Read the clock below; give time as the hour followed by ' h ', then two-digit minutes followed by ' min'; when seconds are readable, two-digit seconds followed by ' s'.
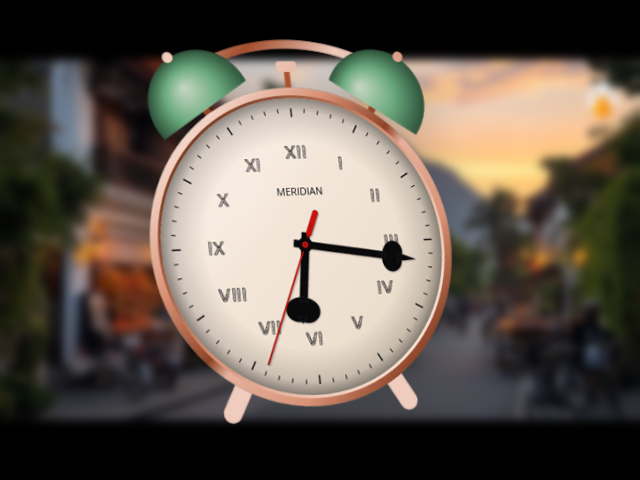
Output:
6 h 16 min 34 s
